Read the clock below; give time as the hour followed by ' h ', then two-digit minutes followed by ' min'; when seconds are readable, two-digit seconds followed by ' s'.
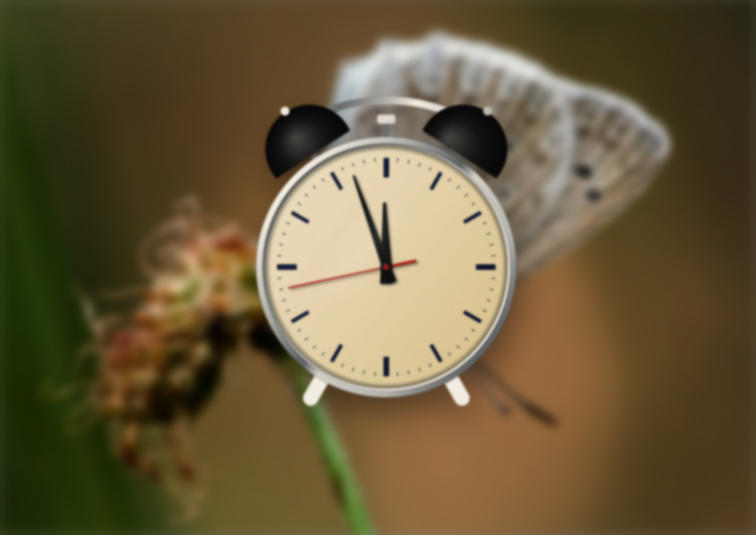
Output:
11 h 56 min 43 s
